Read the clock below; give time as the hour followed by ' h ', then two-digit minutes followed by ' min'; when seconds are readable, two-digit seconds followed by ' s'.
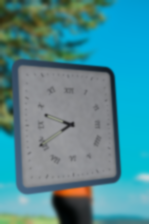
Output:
9 h 40 min
